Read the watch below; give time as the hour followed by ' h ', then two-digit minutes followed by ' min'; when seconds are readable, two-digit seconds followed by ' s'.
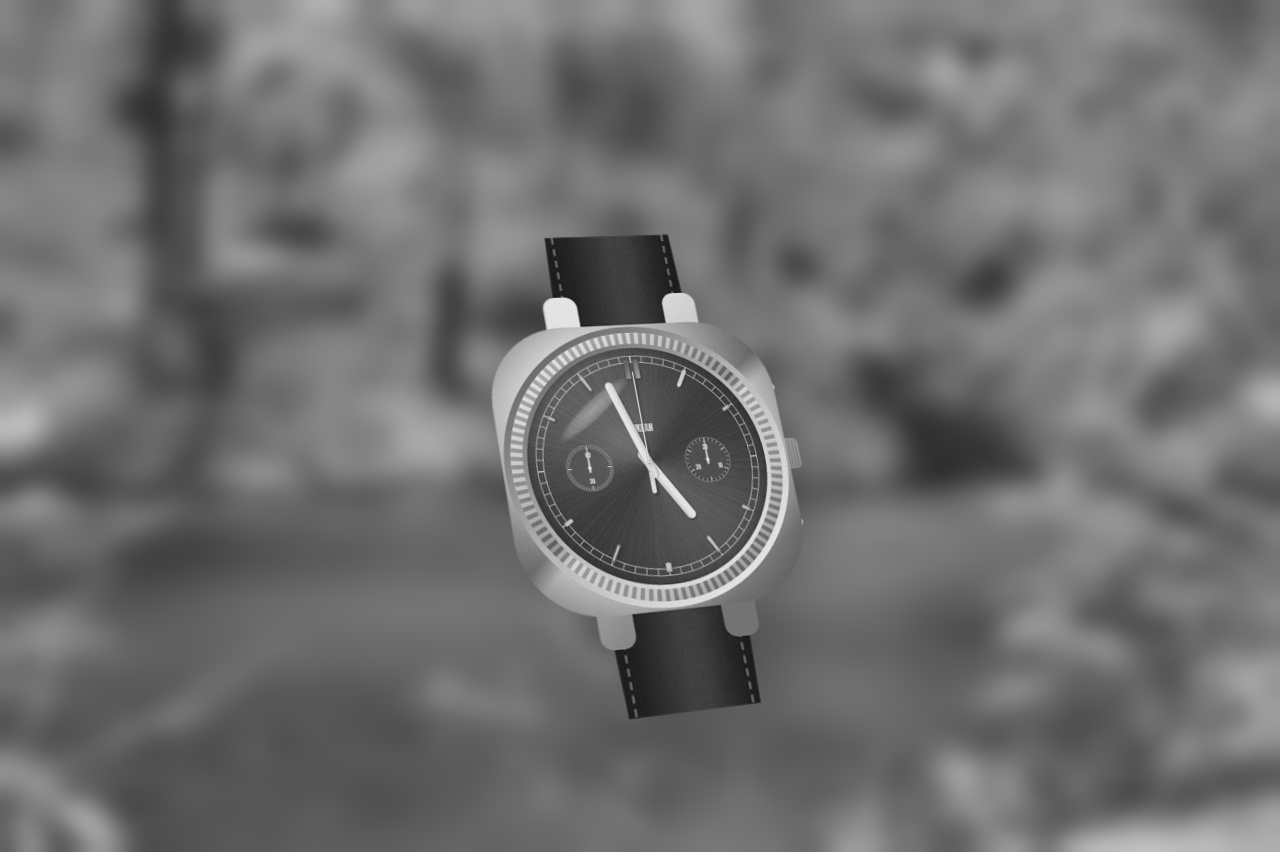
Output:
4 h 57 min
